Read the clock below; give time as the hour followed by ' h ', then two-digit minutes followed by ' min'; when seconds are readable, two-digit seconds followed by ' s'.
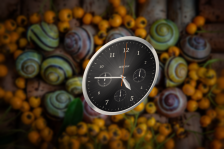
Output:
4 h 46 min
